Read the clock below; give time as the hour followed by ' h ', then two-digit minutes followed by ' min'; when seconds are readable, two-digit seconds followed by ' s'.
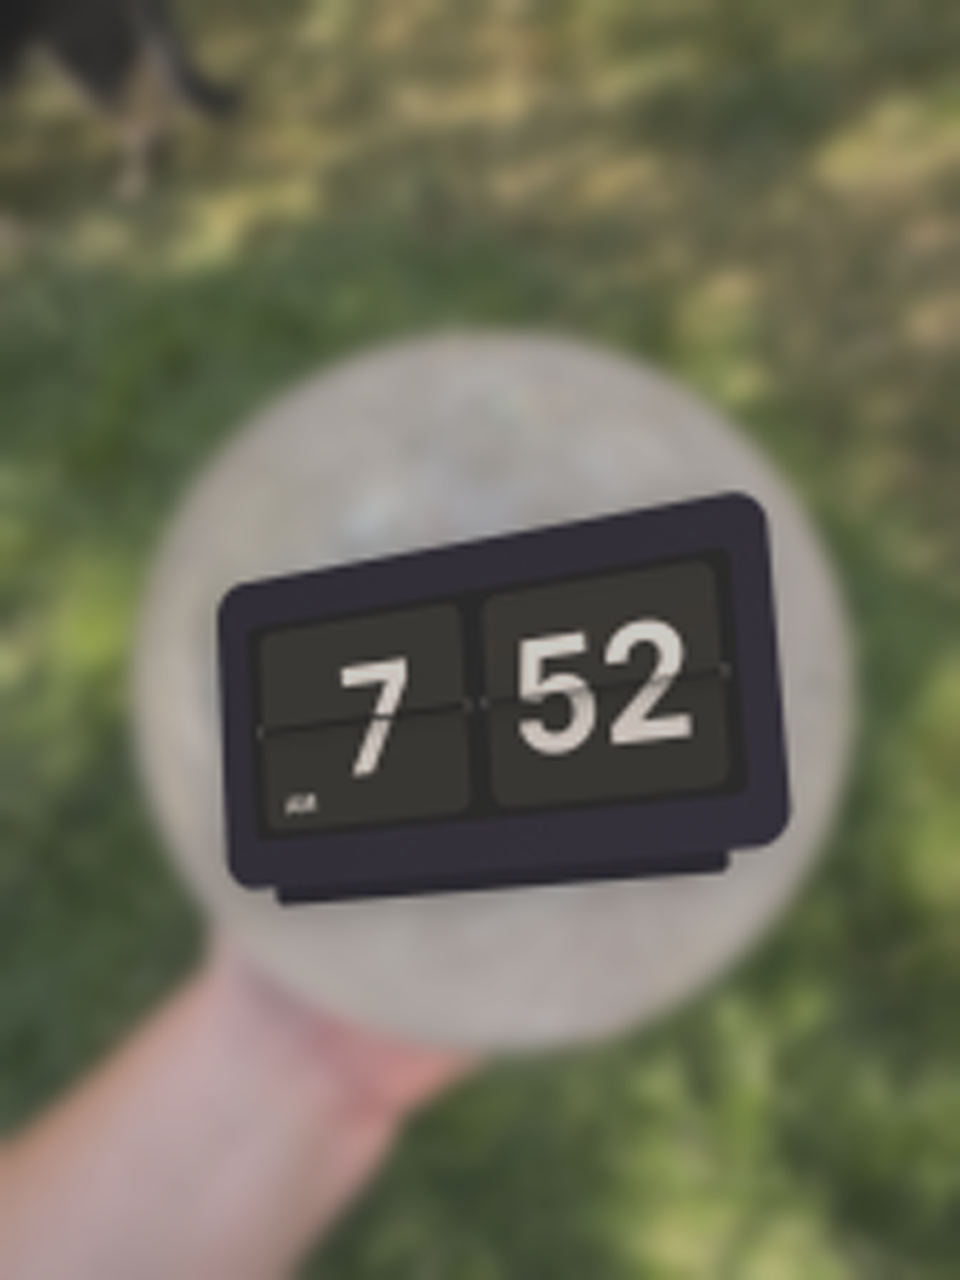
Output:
7 h 52 min
